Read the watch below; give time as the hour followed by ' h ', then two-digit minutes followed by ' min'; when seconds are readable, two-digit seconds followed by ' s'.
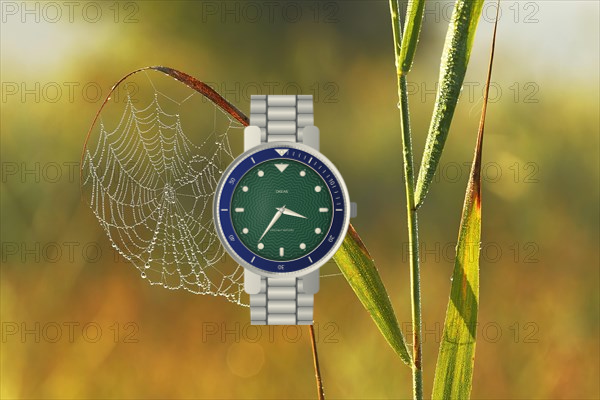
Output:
3 h 36 min
